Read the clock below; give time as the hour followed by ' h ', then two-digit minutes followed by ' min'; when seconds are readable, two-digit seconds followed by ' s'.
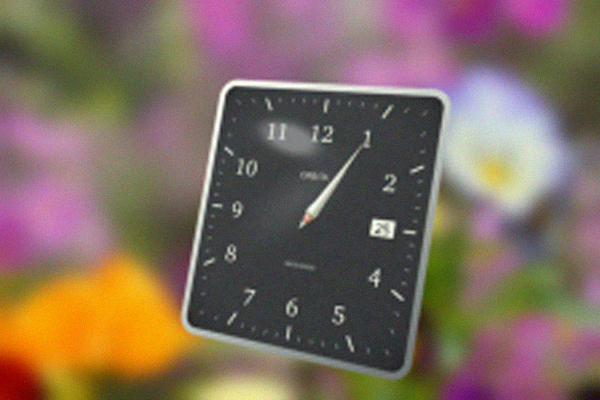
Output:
1 h 05 min
